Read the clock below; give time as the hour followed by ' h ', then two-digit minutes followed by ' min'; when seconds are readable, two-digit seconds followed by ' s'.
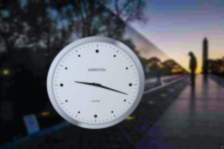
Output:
9 h 18 min
